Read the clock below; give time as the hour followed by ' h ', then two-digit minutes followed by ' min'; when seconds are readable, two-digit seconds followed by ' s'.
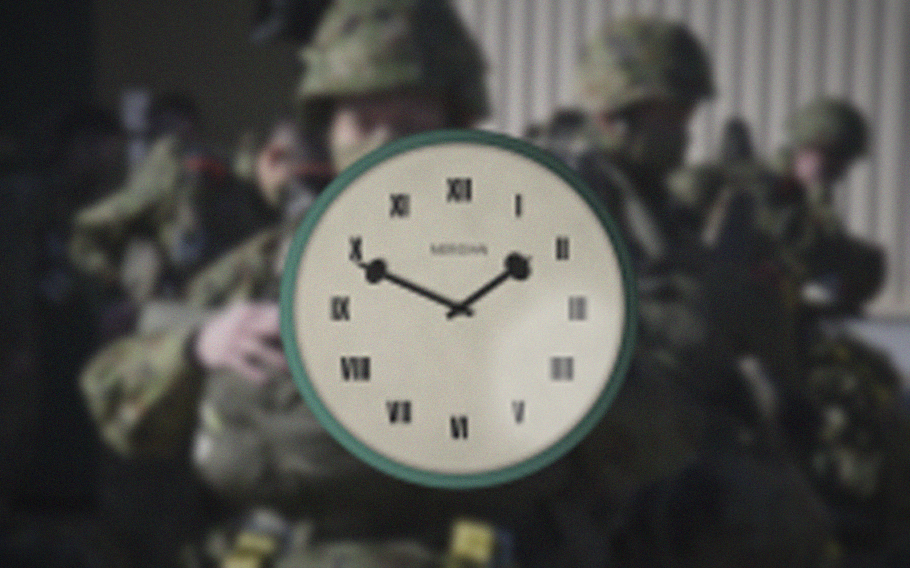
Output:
1 h 49 min
